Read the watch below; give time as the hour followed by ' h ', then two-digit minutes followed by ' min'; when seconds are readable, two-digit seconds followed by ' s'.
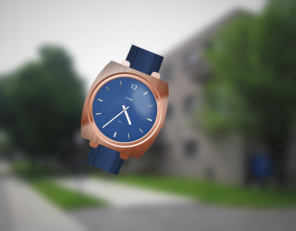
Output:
4 h 35 min
